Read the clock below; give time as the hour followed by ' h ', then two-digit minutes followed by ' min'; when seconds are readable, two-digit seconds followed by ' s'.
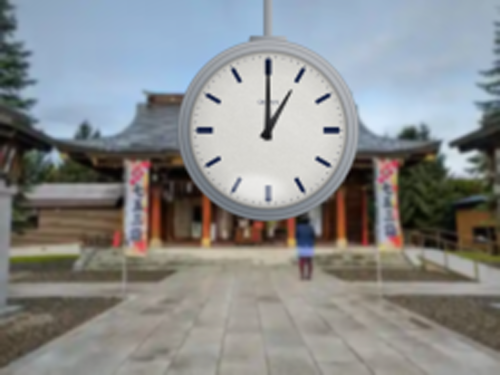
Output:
1 h 00 min
